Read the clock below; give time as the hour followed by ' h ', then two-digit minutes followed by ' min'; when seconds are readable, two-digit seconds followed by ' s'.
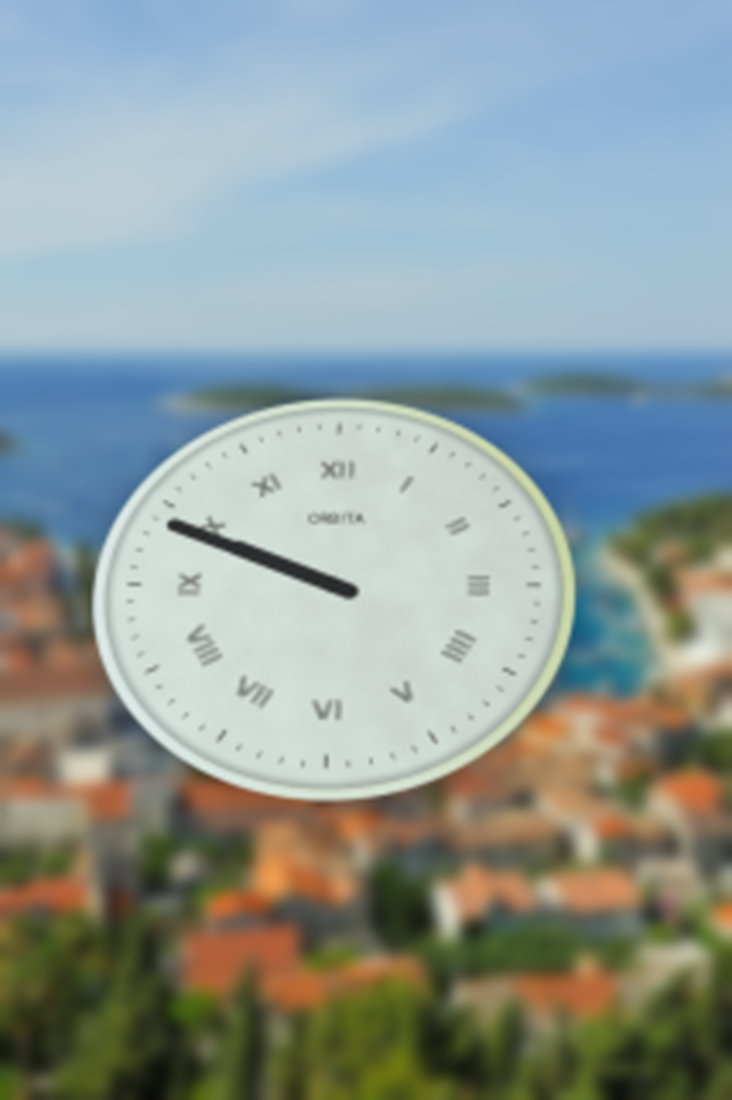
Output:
9 h 49 min
